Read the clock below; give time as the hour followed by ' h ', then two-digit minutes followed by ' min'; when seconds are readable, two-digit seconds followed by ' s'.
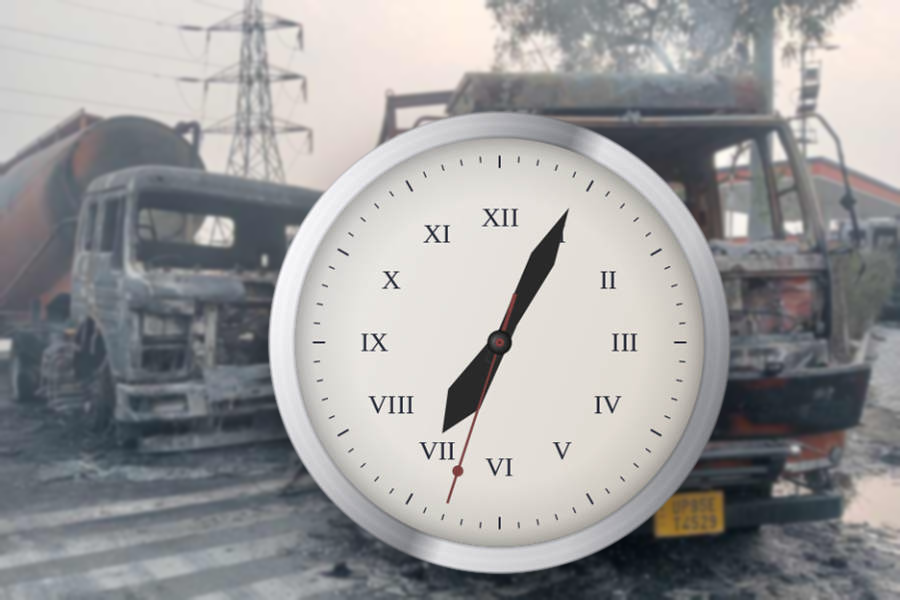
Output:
7 h 04 min 33 s
